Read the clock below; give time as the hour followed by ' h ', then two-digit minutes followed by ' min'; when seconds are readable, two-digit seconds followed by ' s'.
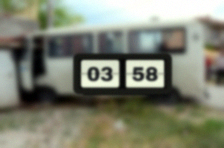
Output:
3 h 58 min
